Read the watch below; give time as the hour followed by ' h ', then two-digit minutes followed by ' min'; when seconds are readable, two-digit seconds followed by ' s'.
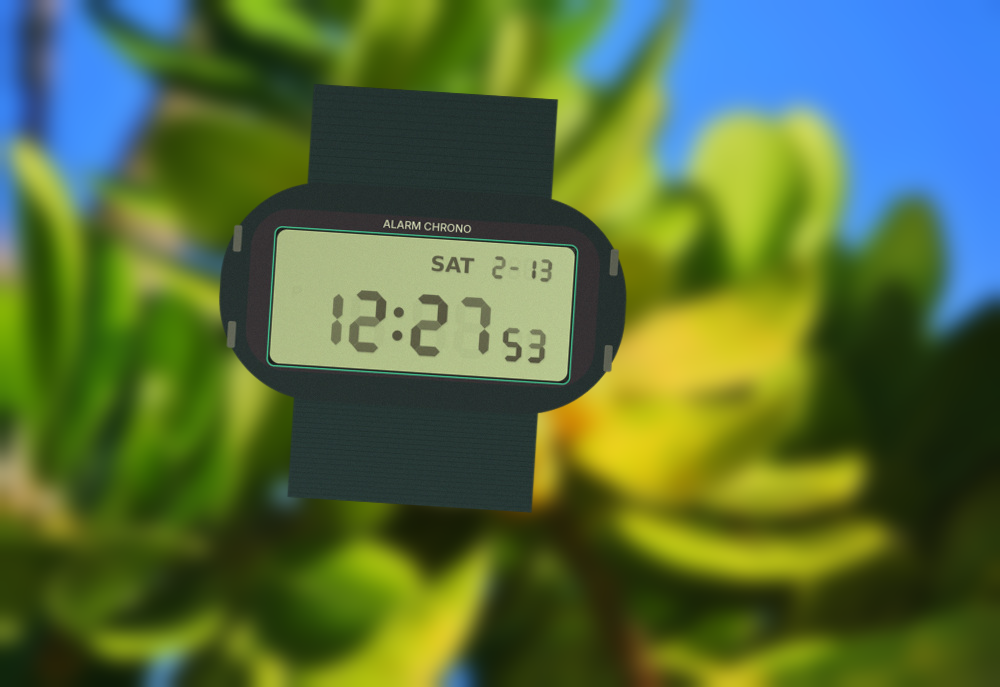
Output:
12 h 27 min 53 s
